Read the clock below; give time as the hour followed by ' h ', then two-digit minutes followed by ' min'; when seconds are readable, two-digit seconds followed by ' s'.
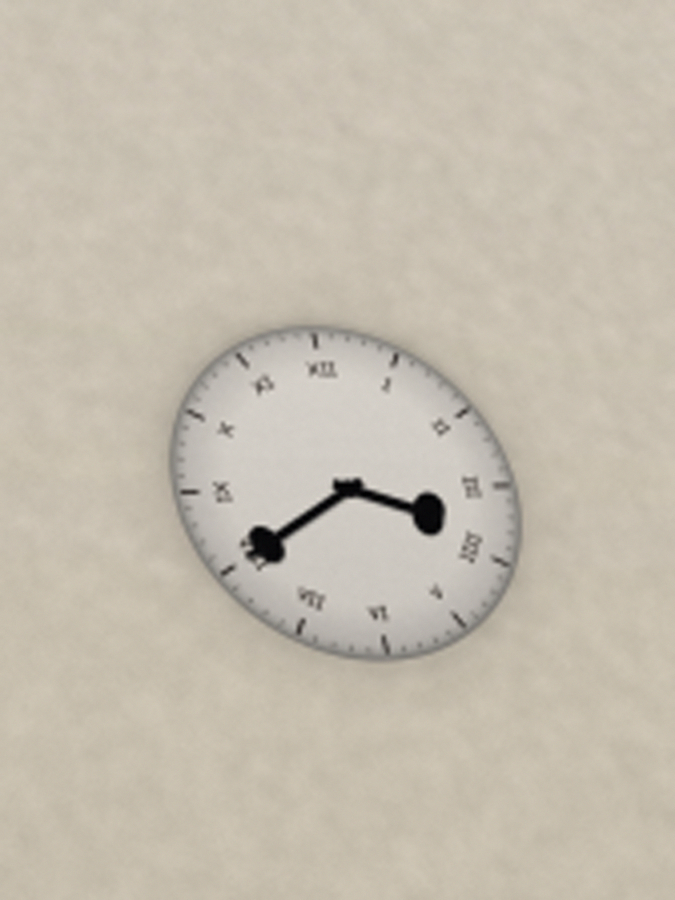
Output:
3 h 40 min
